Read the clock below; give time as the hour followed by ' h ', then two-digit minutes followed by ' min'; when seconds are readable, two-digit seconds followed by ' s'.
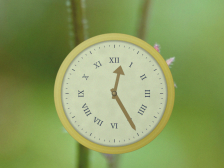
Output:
12 h 25 min
